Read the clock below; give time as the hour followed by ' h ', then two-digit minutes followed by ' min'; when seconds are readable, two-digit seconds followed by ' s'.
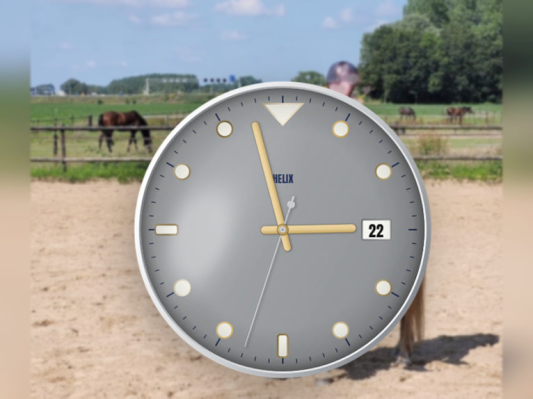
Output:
2 h 57 min 33 s
